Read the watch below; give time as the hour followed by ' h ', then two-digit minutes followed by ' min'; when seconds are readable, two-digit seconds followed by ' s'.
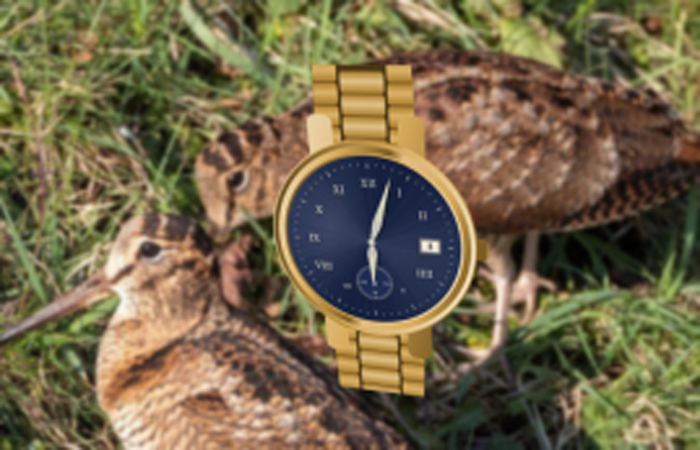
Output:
6 h 03 min
